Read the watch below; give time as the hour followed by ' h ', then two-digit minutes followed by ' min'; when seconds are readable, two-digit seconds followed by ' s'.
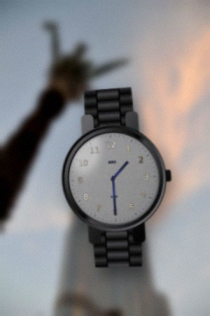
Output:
1 h 30 min
